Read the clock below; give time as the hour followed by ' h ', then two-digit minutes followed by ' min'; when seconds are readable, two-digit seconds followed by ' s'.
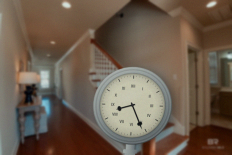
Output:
8 h 26 min
